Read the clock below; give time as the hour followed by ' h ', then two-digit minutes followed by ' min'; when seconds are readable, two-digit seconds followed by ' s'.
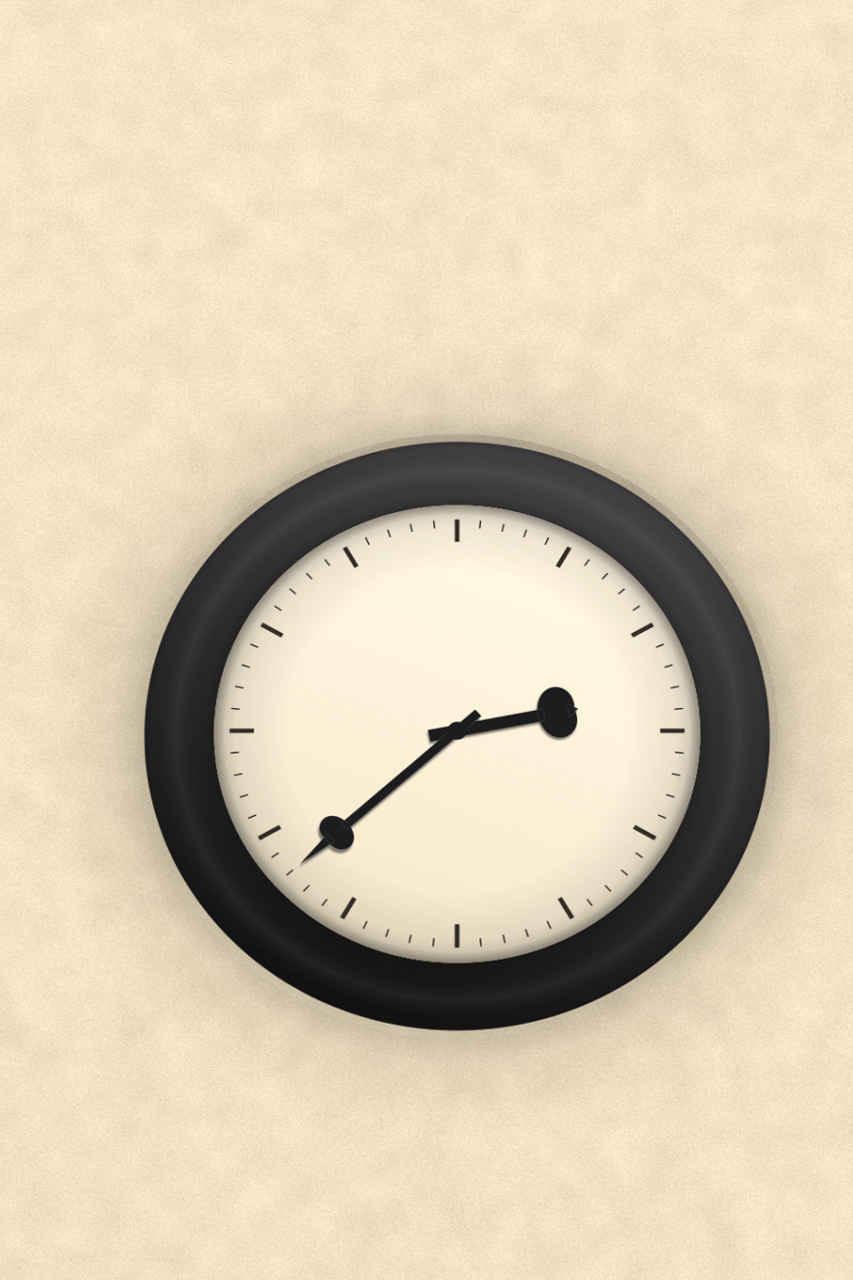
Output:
2 h 38 min
